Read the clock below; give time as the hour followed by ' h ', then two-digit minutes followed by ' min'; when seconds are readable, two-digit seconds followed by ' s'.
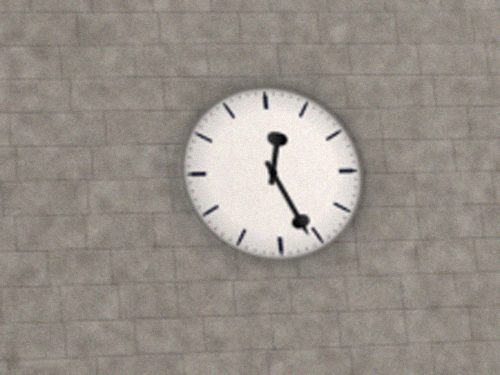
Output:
12 h 26 min
